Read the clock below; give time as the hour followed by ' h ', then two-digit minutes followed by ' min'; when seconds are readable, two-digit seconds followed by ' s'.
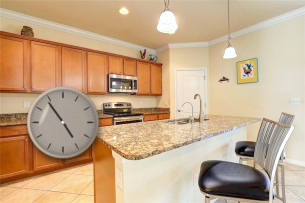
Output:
4 h 54 min
